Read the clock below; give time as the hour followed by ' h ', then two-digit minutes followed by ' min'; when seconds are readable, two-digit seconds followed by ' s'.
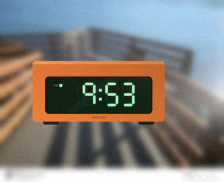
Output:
9 h 53 min
